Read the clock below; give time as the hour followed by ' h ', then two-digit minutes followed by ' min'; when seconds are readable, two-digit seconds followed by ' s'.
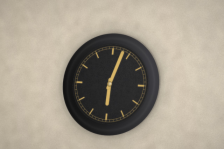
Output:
6 h 03 min
